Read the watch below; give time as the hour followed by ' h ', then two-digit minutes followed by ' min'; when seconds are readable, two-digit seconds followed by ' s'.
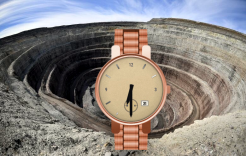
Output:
6 h 30 min
